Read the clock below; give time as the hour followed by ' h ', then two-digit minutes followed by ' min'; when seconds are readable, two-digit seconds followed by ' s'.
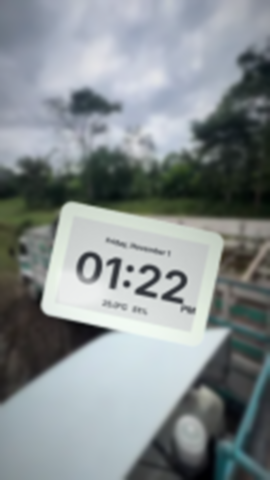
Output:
1 h 22 min
